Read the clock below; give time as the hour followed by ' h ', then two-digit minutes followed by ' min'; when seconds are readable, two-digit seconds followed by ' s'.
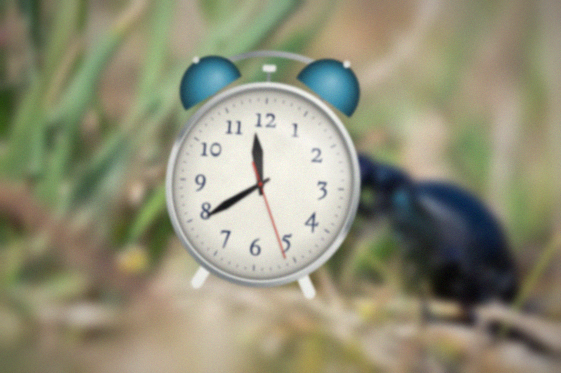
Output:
11 h 39 min 26 s
